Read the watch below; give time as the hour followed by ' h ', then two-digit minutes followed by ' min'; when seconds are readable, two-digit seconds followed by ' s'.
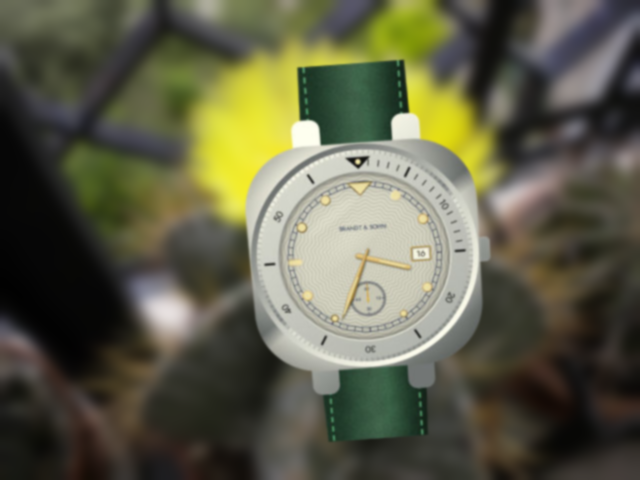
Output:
3 h 34 min
